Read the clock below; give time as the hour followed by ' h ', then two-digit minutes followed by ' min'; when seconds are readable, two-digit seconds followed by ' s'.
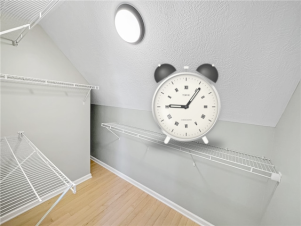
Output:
9 h 06 min
